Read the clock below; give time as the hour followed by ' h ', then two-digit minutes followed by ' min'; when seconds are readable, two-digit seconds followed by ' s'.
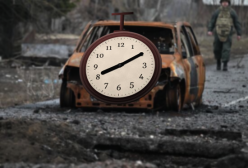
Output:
8 h 10 min
